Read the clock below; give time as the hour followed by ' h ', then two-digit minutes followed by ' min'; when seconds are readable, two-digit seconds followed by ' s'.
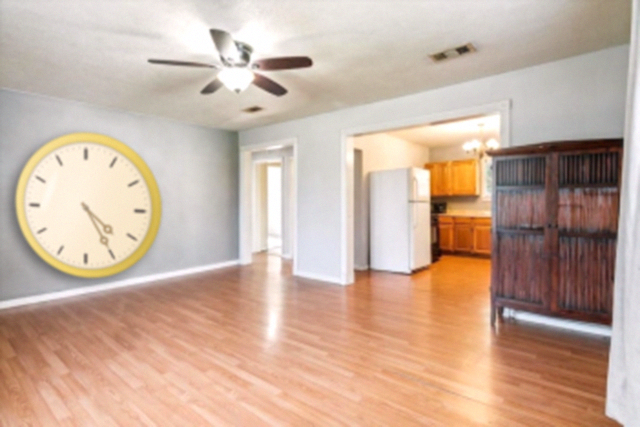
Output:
4 h 25 min
